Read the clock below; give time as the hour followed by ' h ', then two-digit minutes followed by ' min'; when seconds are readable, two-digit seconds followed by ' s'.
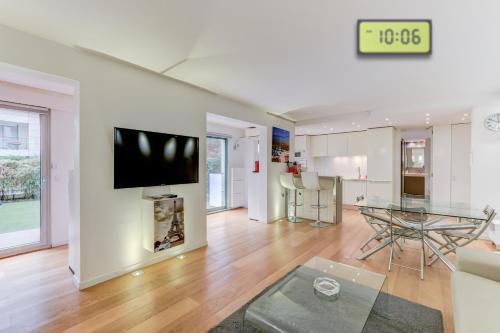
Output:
10 h 06 min
